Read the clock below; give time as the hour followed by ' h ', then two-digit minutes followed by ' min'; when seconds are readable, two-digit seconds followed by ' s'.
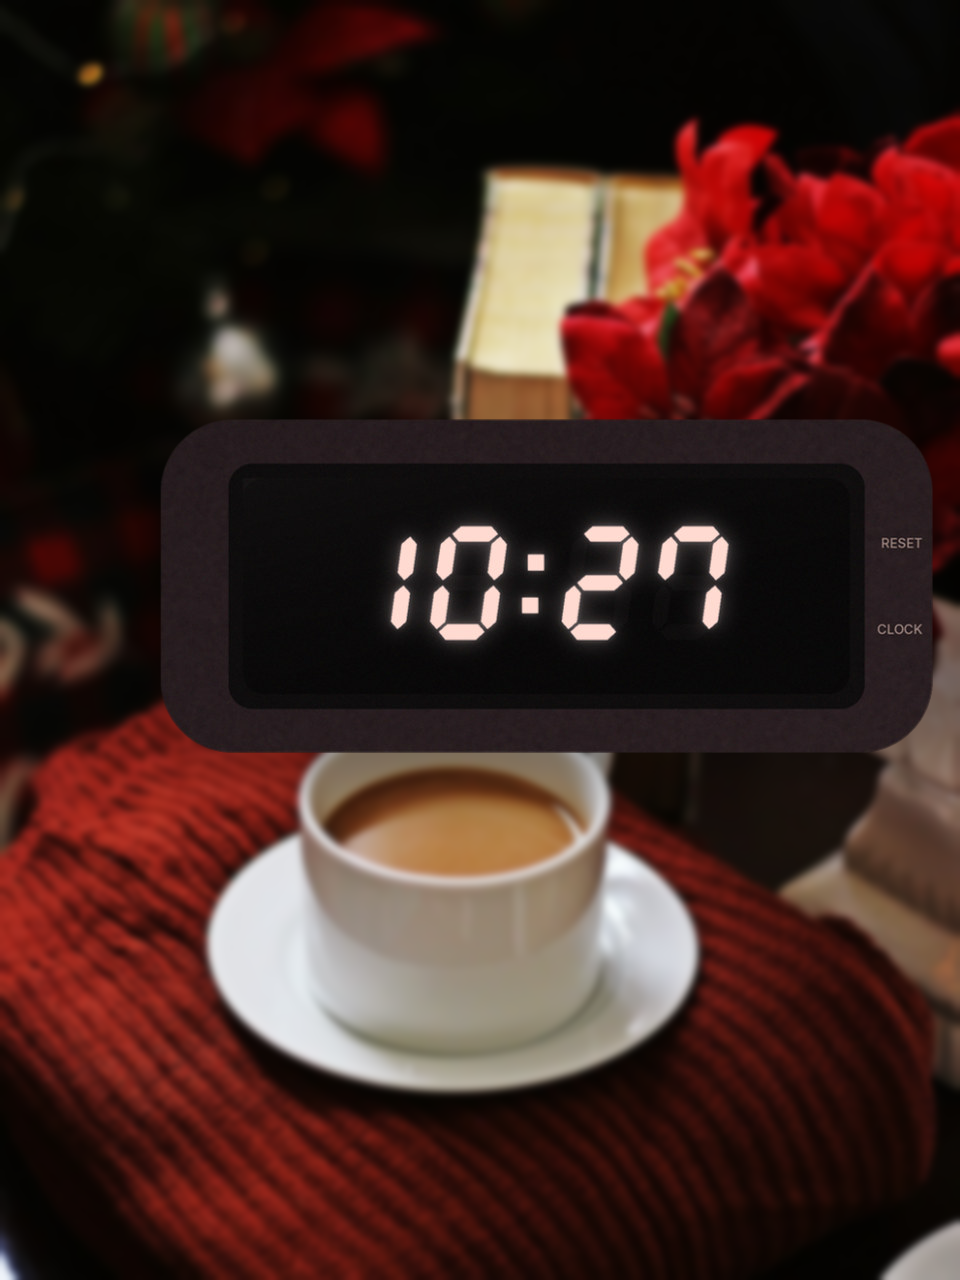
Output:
10 h 27 min
